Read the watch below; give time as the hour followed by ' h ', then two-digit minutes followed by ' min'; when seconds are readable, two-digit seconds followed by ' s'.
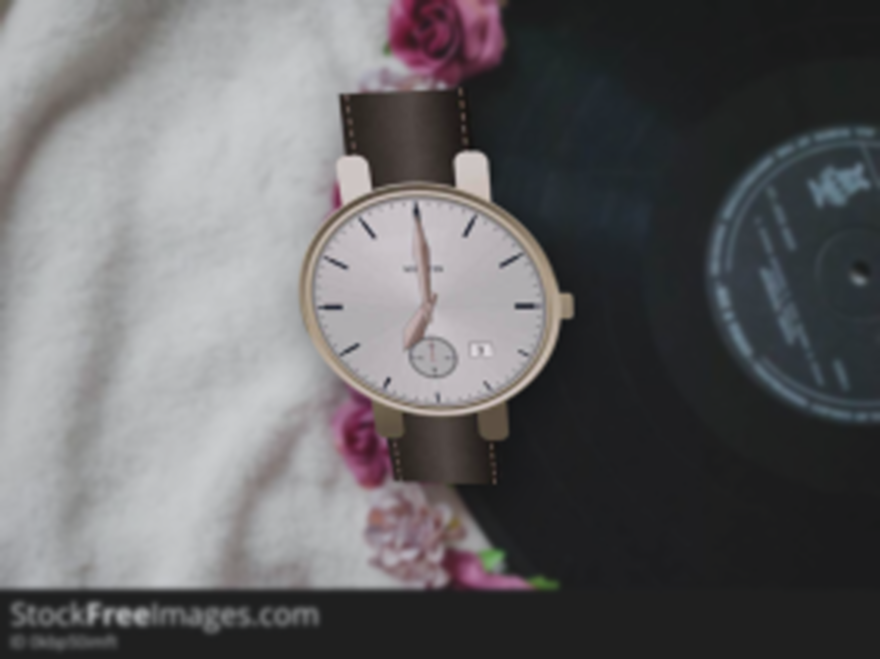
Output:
7 h 00 min
